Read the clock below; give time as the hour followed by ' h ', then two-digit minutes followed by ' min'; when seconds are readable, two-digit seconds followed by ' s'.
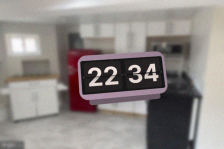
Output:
22 h 34 min
